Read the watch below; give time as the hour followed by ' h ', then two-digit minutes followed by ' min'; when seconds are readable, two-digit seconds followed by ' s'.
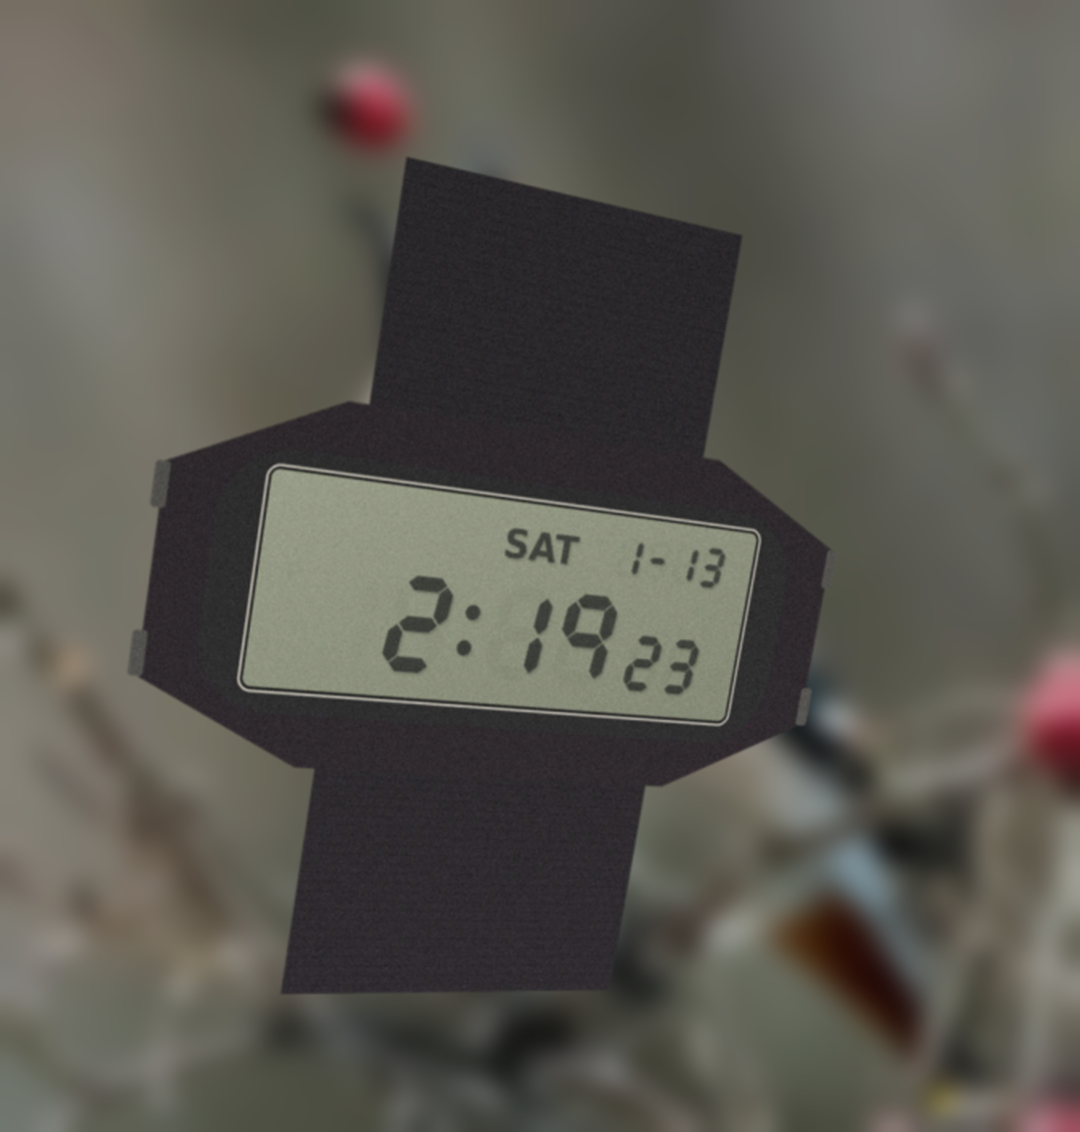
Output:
2 h 19 min 23 s
